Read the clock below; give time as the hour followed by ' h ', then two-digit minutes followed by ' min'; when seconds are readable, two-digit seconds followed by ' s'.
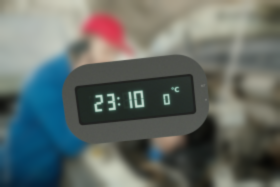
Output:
23 h 10 min
